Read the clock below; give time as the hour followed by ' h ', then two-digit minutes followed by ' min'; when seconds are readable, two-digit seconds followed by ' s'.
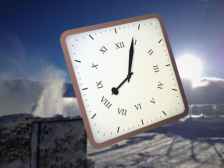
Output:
8 h 04 min
